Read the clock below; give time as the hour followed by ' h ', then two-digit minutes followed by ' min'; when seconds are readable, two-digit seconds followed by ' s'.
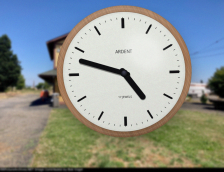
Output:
4 h 48 min
